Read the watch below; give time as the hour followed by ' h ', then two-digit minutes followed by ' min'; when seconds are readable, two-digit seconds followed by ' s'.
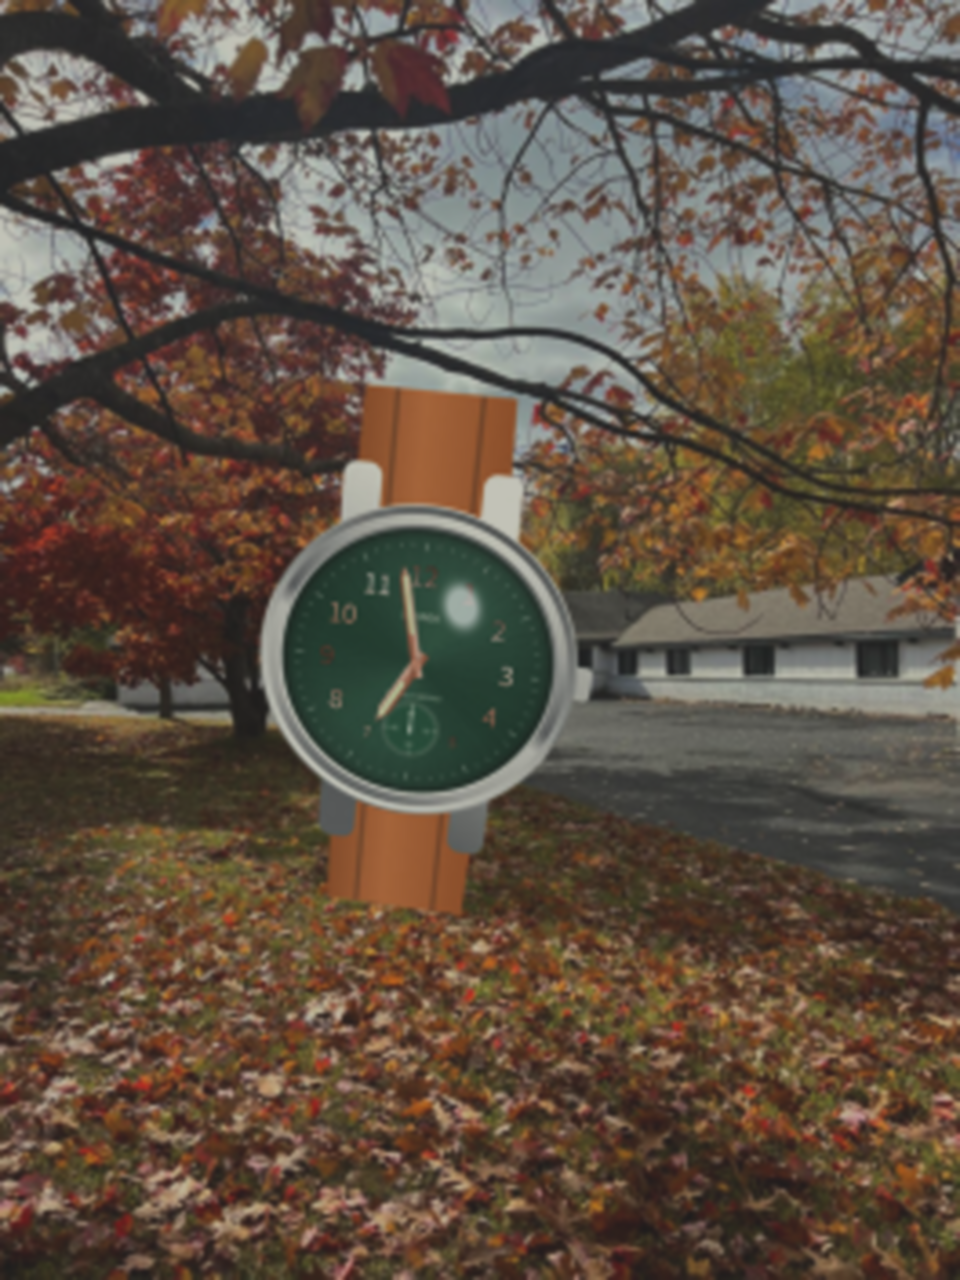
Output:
6 h 58 min
